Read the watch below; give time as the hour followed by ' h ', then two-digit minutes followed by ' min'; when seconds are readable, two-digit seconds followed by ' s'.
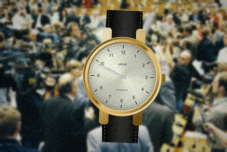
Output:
9 h 49 min
